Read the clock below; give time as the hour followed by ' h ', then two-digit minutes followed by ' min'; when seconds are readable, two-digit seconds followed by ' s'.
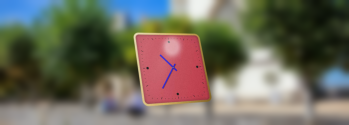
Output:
10 h 36 min
